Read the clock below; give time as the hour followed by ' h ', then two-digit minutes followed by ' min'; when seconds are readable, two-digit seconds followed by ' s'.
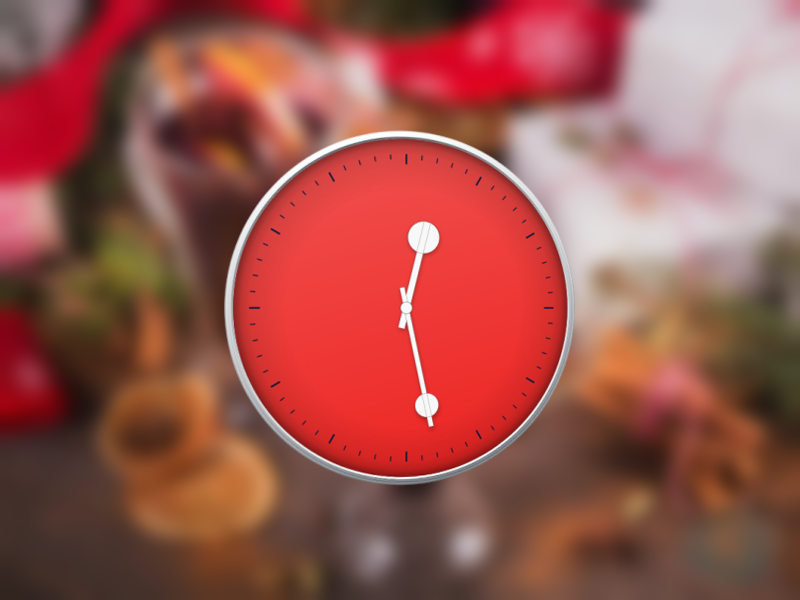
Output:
12 h 28 min
